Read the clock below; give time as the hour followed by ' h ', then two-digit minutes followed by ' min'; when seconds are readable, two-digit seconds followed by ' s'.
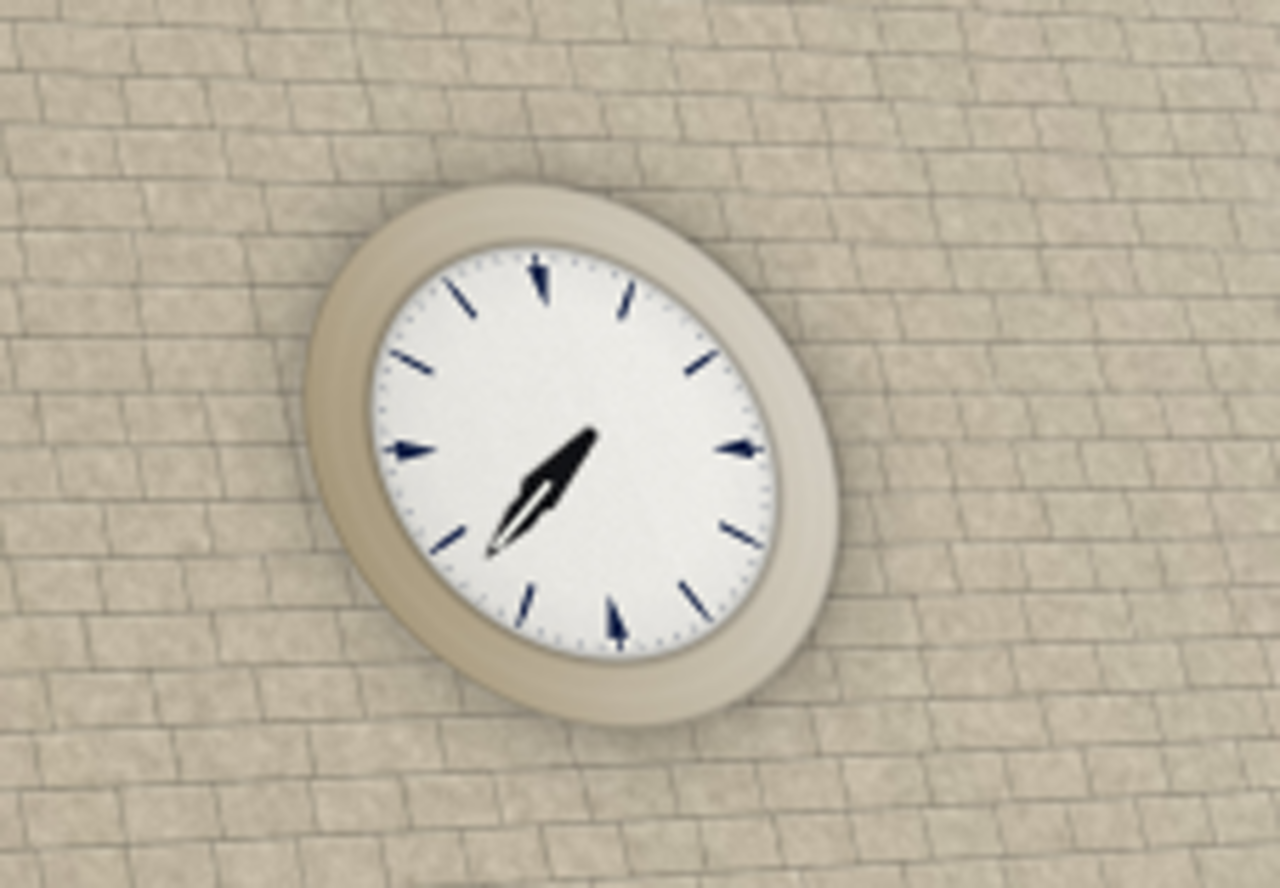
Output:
7 h 38 min
